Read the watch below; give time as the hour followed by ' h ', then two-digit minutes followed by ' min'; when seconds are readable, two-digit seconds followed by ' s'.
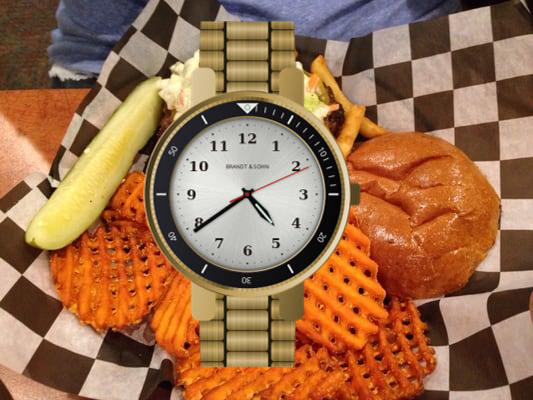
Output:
4 h 39 min 11 s
